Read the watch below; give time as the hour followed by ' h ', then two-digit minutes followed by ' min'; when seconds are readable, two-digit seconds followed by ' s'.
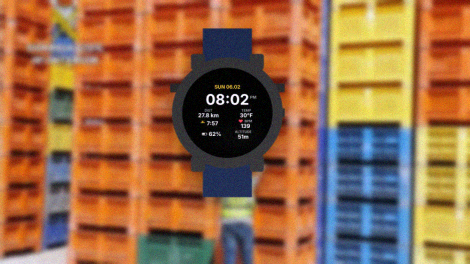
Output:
8 h 02 min
